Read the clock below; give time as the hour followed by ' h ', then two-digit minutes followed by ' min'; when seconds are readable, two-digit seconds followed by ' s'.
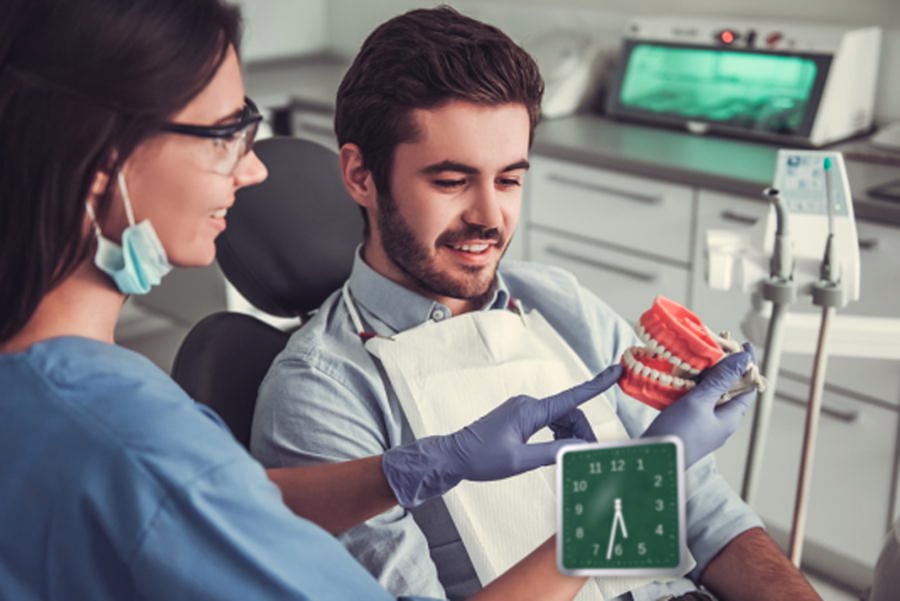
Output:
5 h 32 min
